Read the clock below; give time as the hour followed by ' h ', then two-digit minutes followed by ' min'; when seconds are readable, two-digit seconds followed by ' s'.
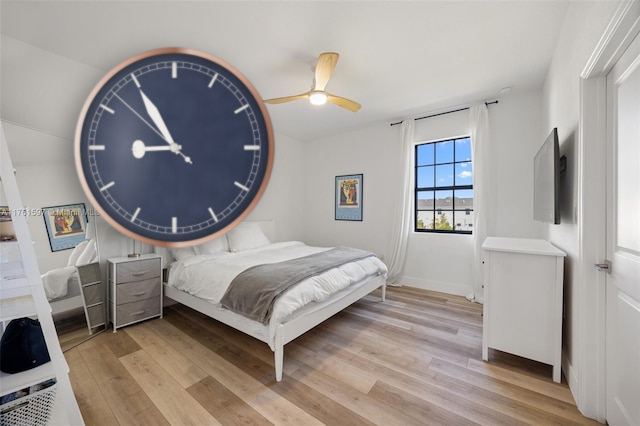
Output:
8 h 54 min 52 s
